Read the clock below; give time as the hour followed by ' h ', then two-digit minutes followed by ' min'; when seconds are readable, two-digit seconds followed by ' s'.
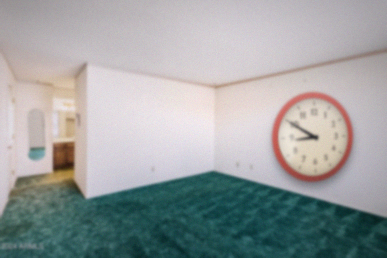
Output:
8 h 50 min
